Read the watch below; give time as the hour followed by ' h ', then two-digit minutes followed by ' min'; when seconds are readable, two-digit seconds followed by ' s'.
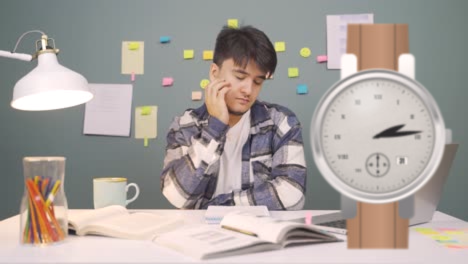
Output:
2 h 14 min
